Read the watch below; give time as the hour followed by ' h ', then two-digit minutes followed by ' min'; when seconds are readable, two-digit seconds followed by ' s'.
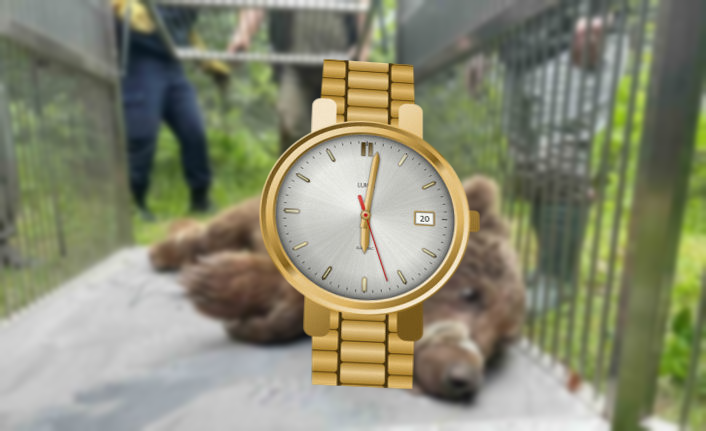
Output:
6 h 01 min 27 s
